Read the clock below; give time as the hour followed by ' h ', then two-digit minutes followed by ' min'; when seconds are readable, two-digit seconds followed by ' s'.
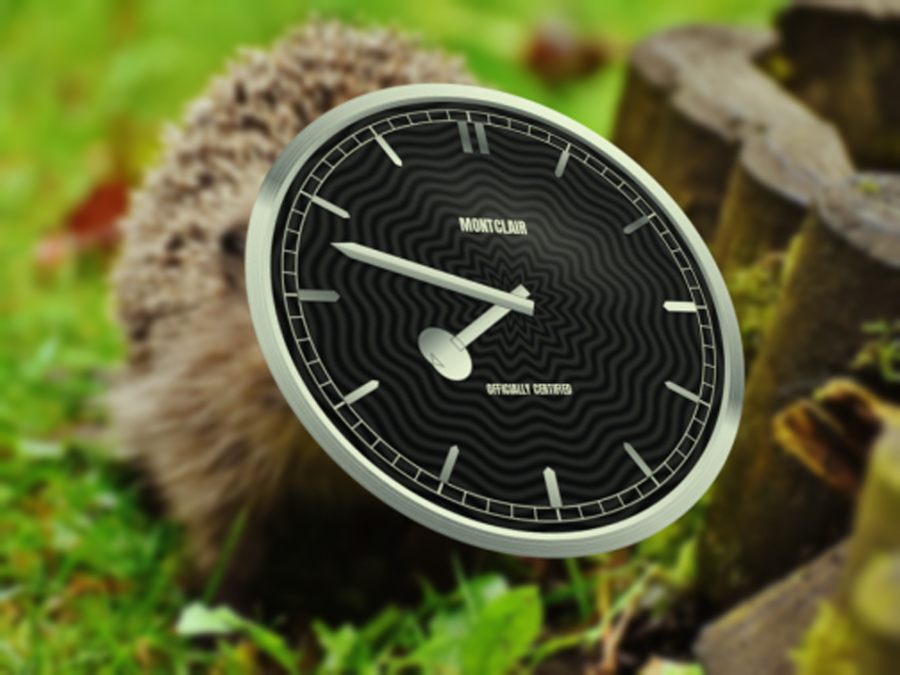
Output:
7 h 48 min
